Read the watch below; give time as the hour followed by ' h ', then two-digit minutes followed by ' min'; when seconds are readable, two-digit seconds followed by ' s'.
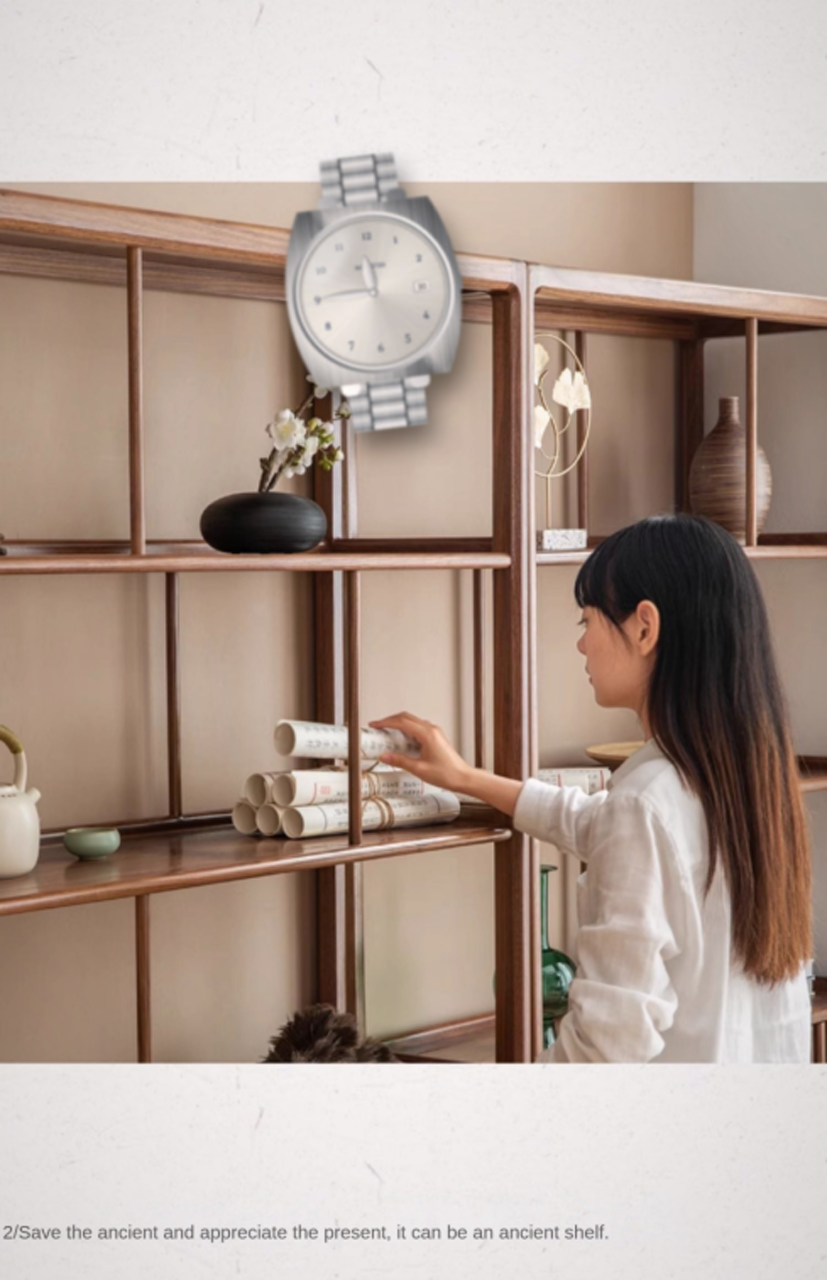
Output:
11 h 45 min
